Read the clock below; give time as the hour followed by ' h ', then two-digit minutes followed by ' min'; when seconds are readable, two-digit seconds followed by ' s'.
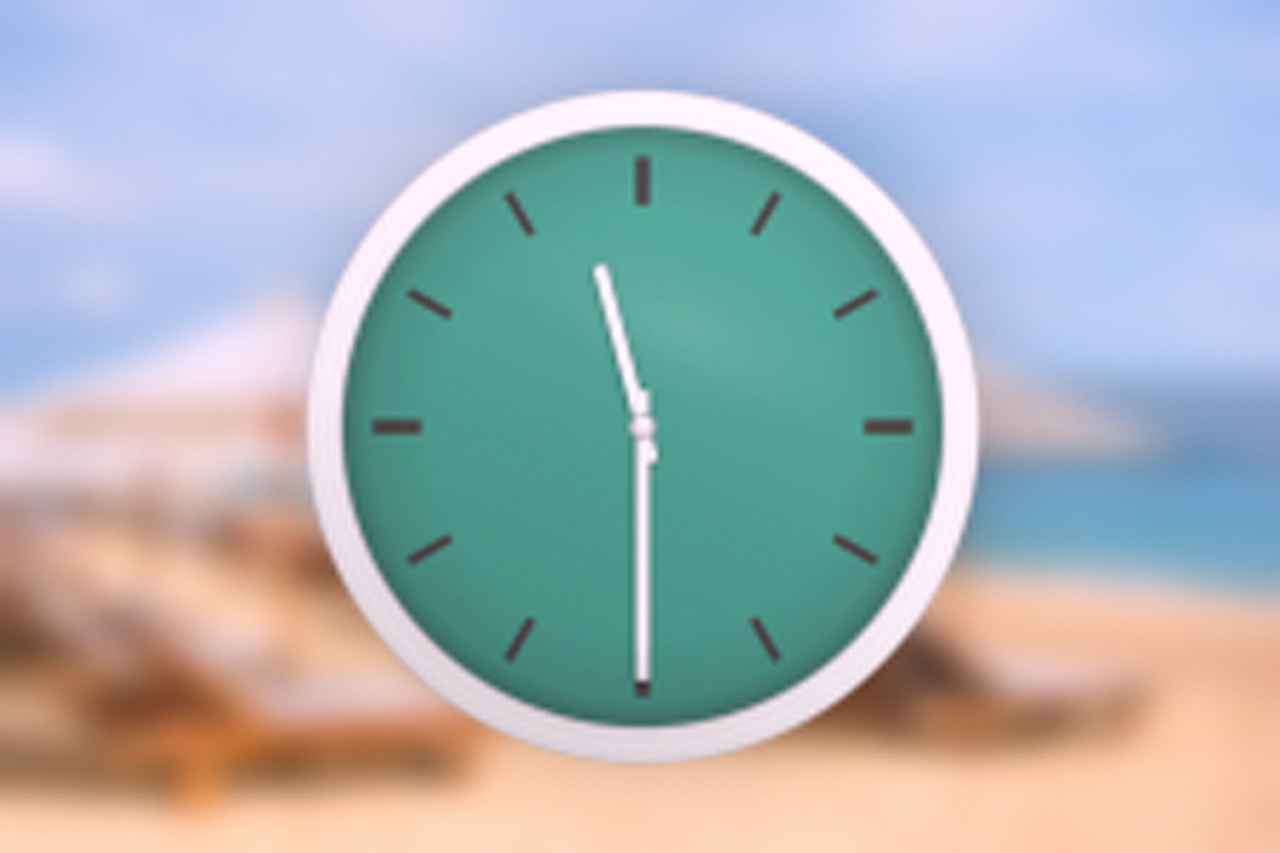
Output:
11 h 30 min
